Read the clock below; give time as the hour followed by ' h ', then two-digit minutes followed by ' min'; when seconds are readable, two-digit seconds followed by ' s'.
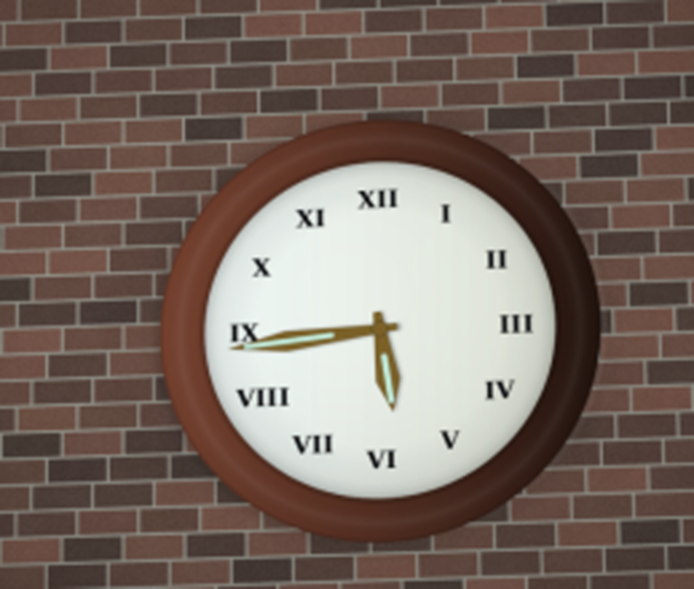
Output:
5 h 44 min
